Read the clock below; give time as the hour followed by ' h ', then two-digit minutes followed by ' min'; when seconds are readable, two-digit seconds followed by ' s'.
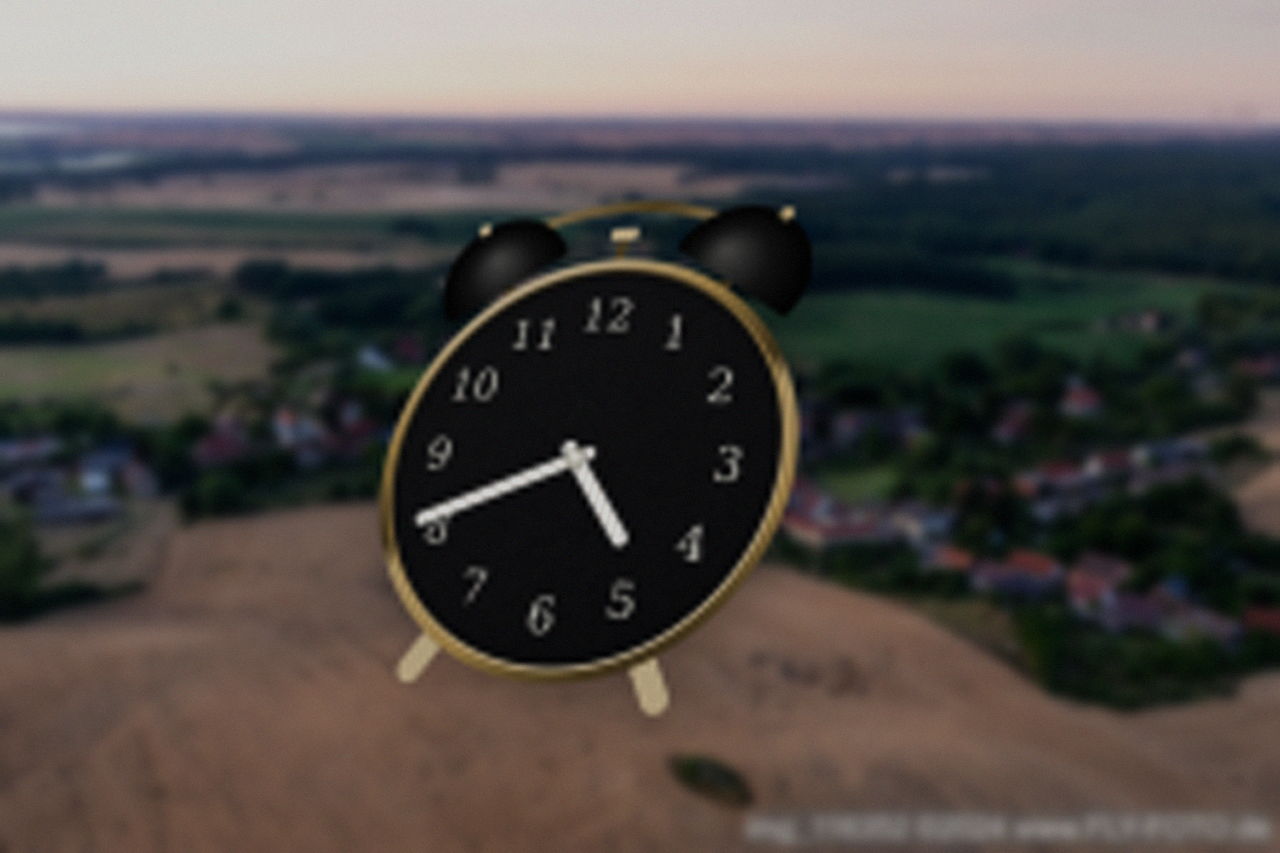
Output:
4 h 41 min
